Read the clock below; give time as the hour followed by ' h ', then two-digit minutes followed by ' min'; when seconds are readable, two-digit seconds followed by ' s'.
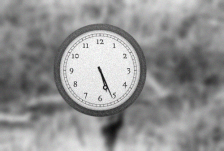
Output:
5 h 26 min
